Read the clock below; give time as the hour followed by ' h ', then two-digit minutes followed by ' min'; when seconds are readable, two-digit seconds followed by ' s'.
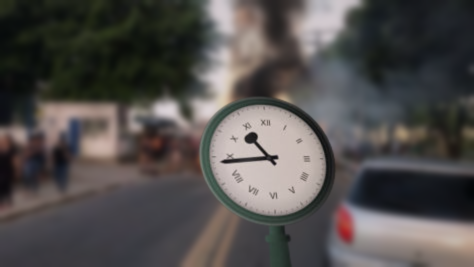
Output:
10 h 44 min
